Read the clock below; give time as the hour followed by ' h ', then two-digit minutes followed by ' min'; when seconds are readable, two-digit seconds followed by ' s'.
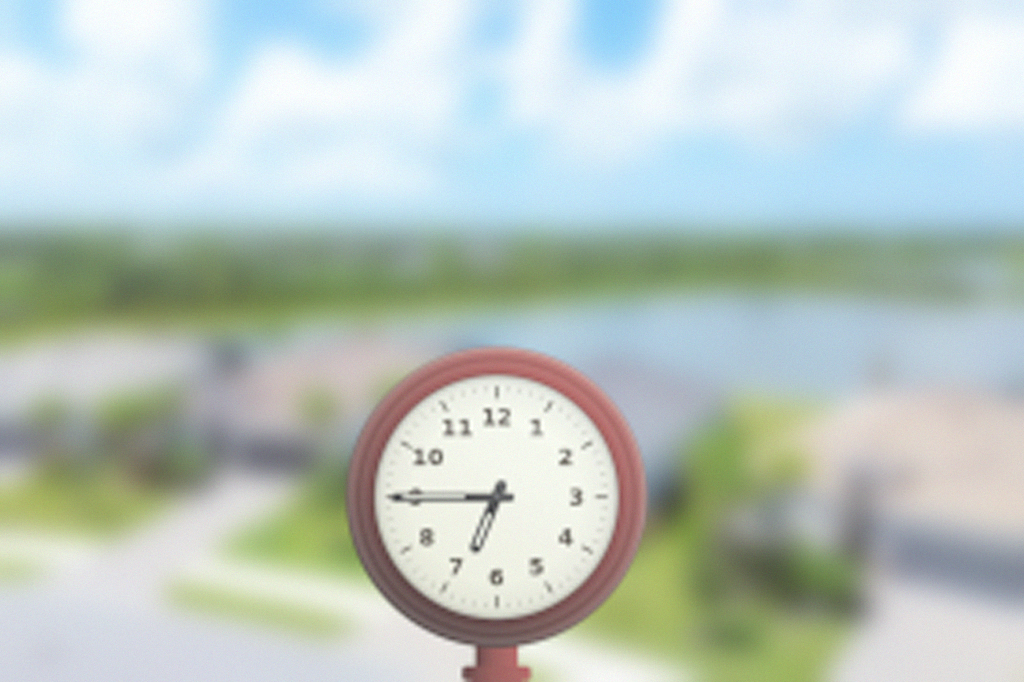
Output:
6 h 45 min
